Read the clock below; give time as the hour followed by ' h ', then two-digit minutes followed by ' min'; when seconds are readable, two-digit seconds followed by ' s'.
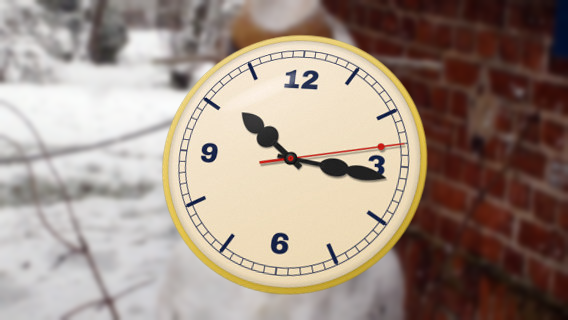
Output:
10 h 16 min 13 s
